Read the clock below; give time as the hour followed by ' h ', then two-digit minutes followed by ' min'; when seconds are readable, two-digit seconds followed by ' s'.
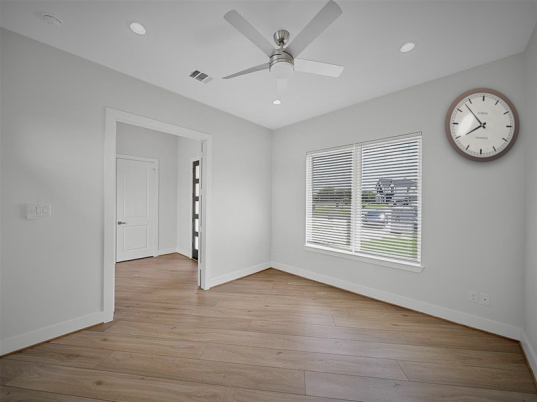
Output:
7 h 53 min
